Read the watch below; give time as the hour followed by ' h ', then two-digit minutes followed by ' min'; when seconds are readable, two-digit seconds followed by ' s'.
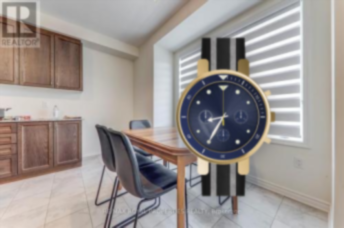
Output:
8 h 35 min
